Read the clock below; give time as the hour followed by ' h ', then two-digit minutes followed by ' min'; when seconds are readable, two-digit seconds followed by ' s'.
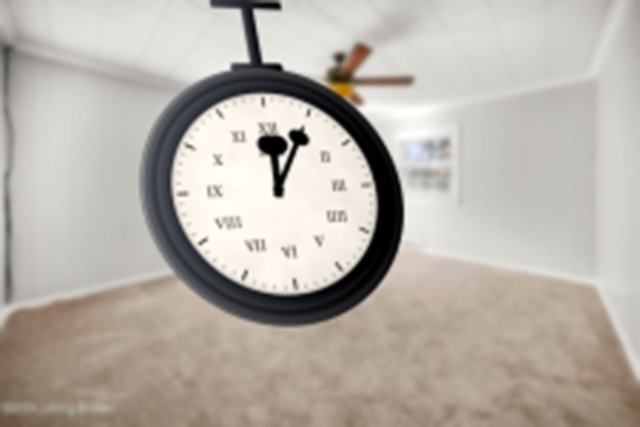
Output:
12 h 05 min
